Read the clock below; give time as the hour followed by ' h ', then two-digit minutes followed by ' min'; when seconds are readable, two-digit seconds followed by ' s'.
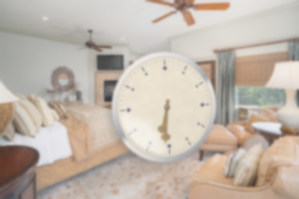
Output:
6 h 31 min
